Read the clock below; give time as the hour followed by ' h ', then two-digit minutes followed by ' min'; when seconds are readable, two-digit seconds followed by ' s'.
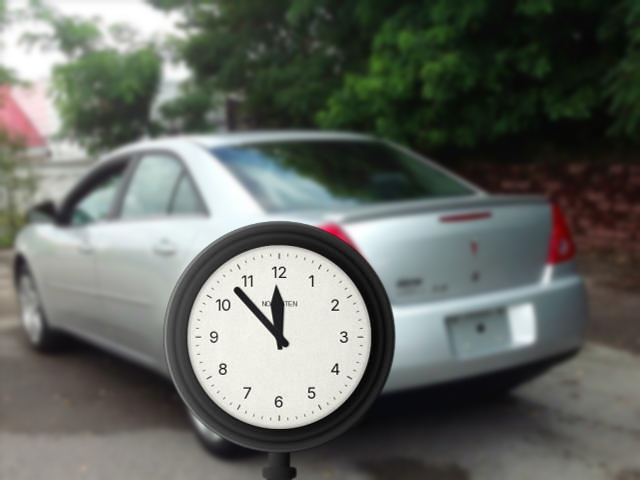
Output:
11 h 53 min
